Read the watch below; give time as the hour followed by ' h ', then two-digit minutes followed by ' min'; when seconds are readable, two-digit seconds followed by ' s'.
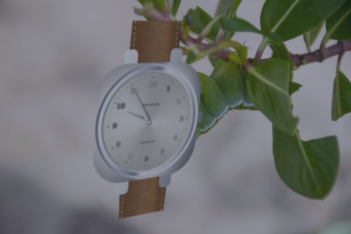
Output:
9 h 55 min
